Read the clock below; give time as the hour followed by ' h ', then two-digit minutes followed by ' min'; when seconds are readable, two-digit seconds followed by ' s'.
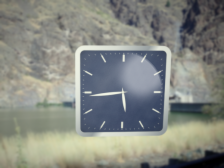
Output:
5 h 44 min
